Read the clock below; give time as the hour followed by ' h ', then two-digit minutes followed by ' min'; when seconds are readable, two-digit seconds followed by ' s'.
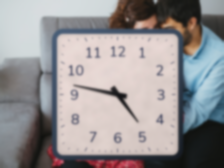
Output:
4 h 47 min
